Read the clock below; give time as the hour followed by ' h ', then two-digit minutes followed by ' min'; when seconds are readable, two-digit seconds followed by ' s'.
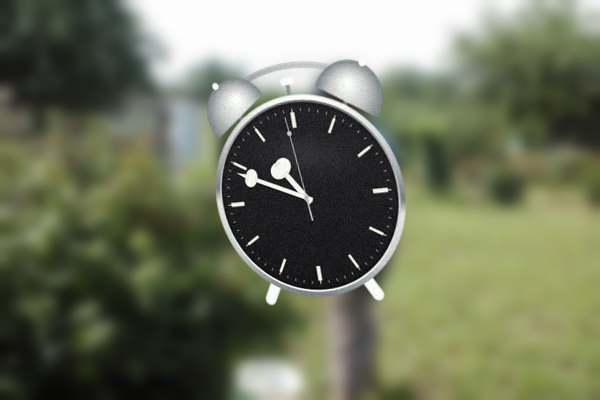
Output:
10 h 48 min 59 s
